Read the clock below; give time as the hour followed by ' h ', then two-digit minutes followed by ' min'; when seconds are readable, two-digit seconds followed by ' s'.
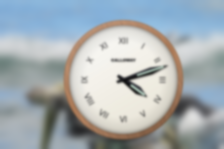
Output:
4 h 12 min
